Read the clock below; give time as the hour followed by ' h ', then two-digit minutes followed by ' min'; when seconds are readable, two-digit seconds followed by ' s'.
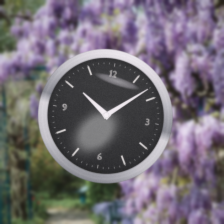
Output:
10 h 08 min
